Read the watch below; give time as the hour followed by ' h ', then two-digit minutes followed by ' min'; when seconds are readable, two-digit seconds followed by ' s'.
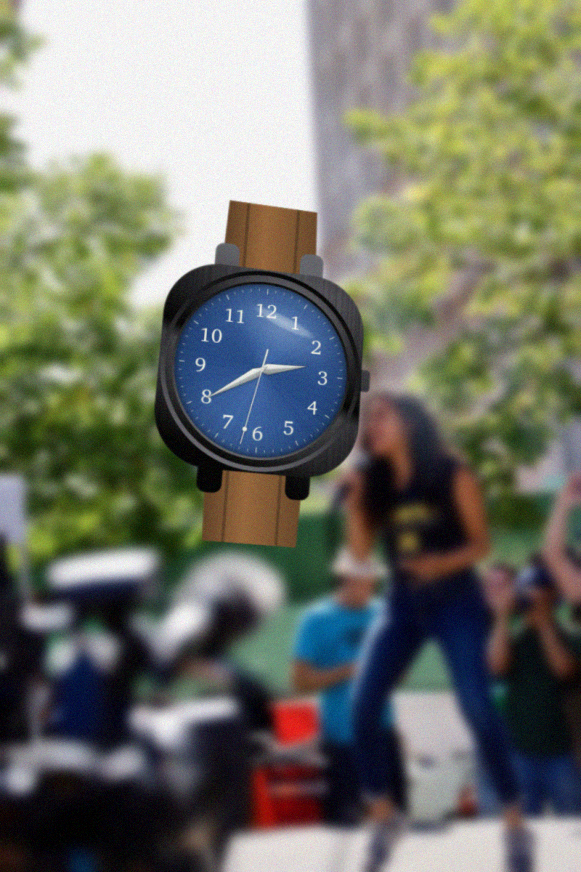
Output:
2 h 39 min 32 s
